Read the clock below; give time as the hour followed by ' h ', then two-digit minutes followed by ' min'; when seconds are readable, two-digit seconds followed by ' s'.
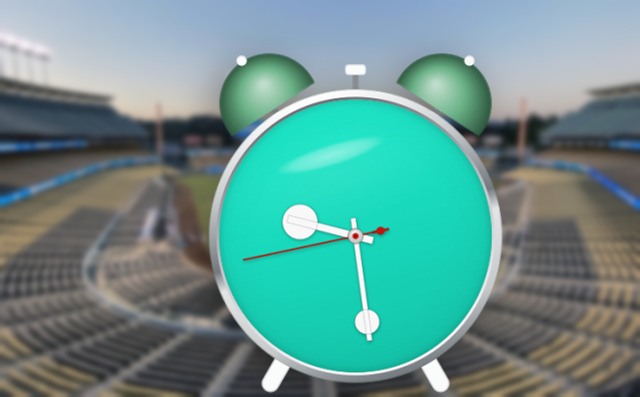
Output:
9 h 28 min 43 s
